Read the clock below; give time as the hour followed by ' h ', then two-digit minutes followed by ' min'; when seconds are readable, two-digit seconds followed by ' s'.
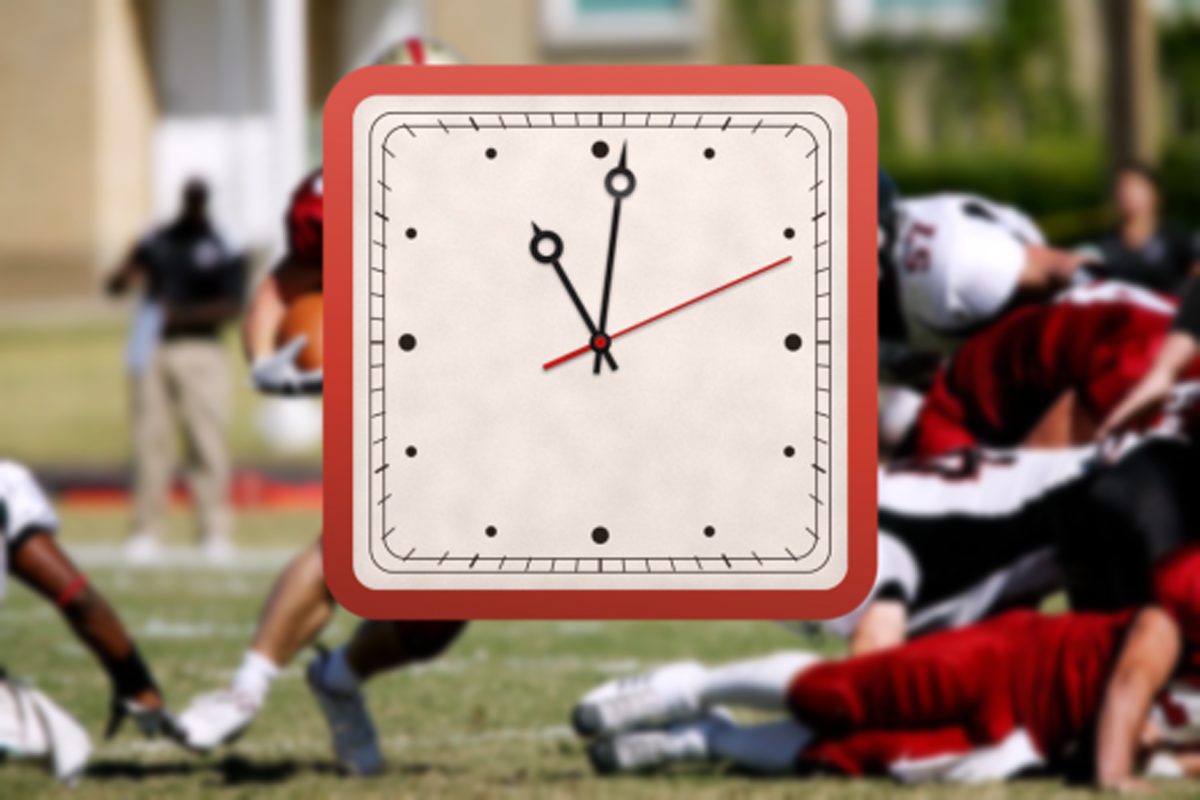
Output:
11 h 01 min 11 s
